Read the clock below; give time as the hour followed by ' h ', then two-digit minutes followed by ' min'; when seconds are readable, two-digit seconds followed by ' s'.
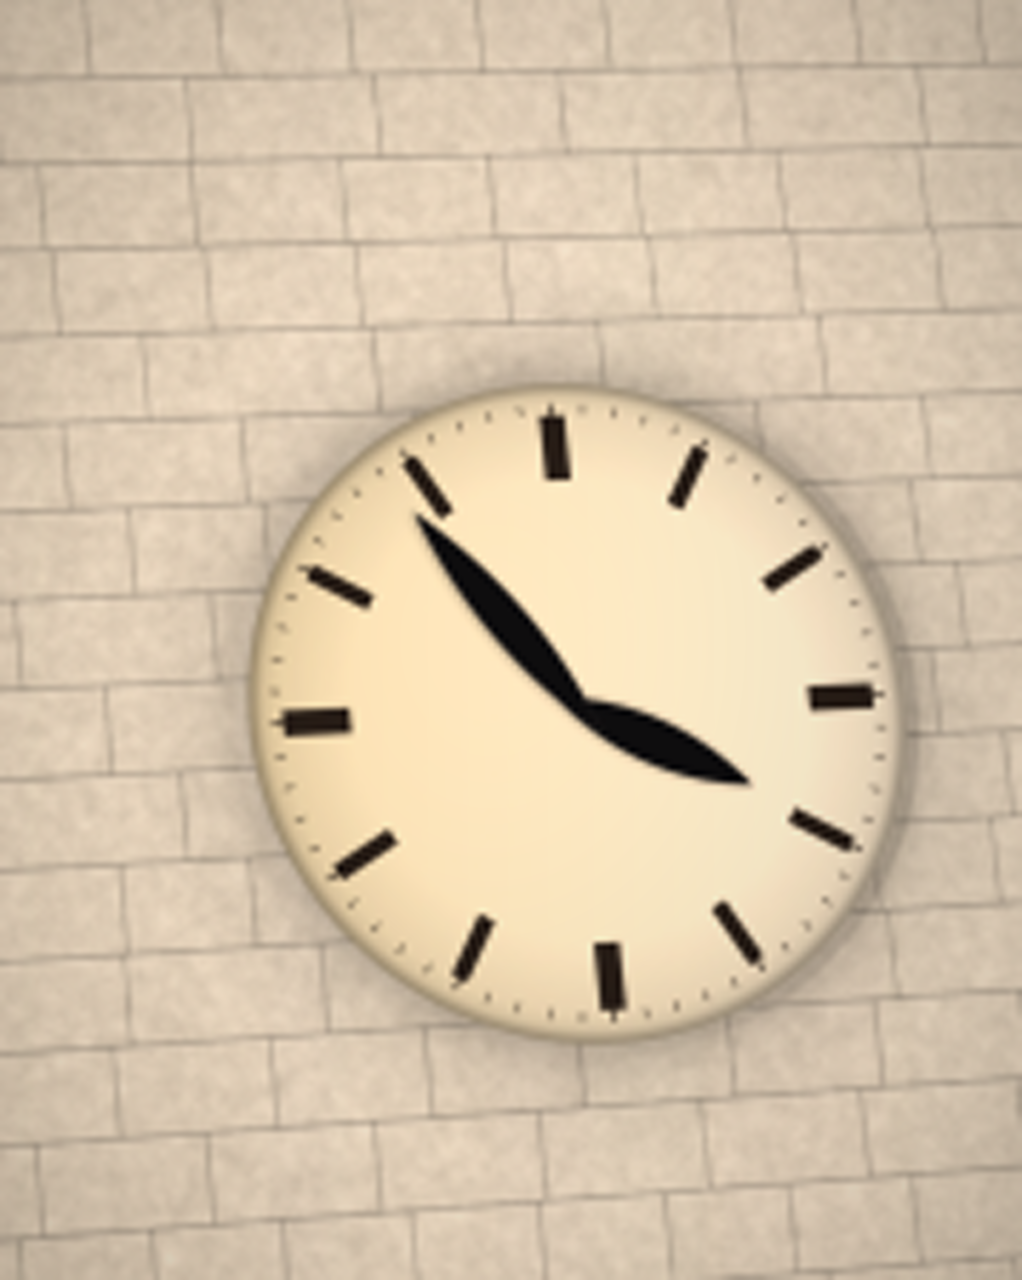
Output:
3 h 54 min
